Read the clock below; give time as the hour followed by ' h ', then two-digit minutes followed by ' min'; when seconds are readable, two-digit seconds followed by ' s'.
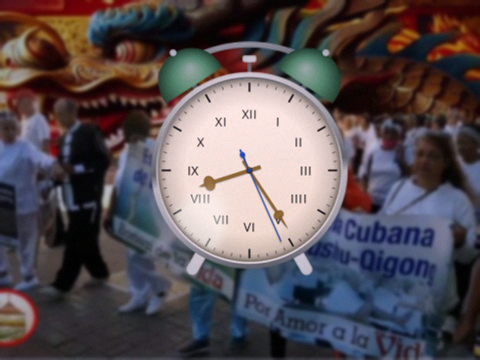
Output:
8 h 24 min 26 s
